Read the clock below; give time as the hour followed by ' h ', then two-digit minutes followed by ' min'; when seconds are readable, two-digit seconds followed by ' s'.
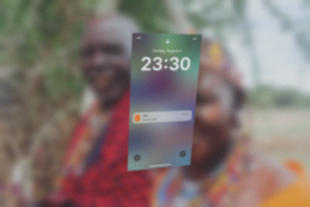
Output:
23 h 30 min
